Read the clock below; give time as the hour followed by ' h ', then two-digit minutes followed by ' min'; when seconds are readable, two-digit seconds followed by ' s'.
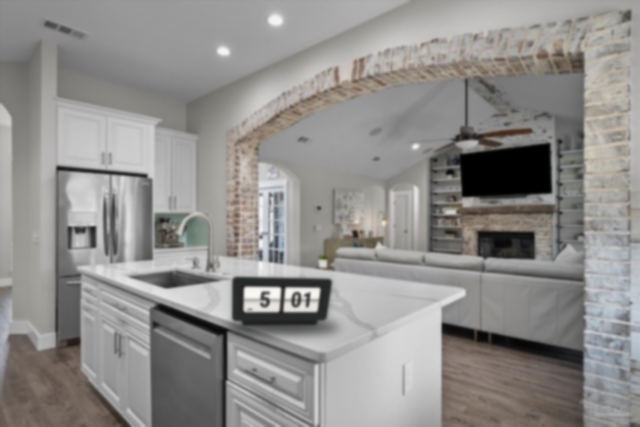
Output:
5 h 01 min
